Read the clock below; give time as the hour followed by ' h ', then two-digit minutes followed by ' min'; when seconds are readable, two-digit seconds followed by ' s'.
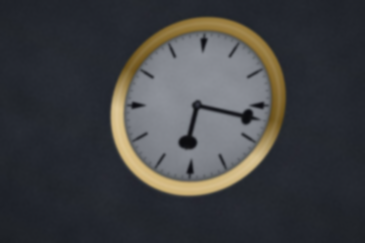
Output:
6 h 17 min
